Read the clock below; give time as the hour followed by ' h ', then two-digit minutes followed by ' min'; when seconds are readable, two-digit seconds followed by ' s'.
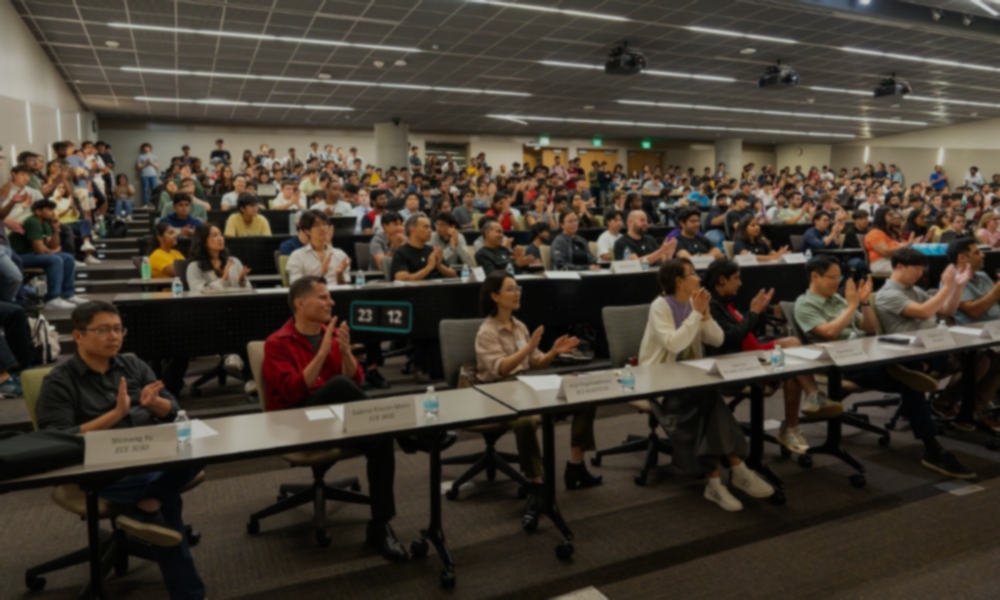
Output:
23 h 12 min
